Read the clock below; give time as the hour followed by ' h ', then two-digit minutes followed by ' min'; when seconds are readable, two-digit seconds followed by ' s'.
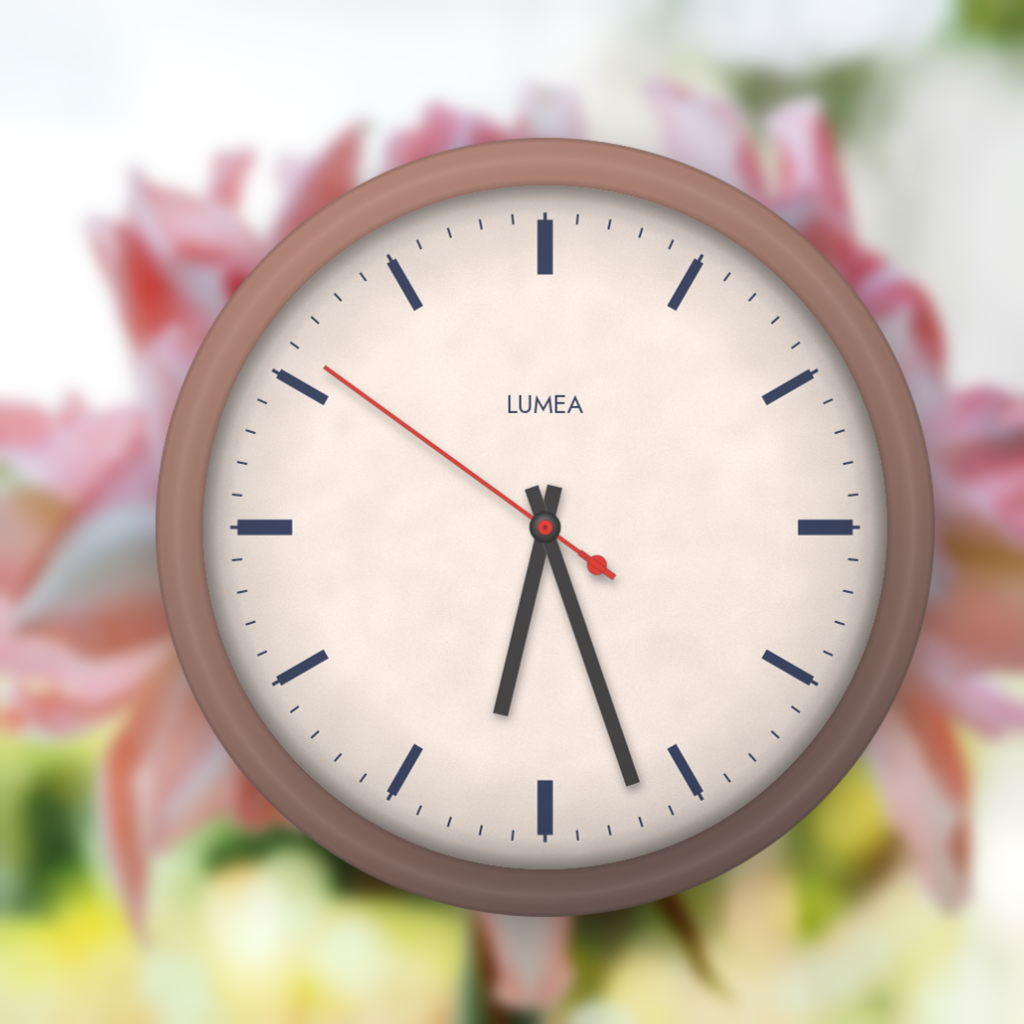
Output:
6 h 26 min 51 s
